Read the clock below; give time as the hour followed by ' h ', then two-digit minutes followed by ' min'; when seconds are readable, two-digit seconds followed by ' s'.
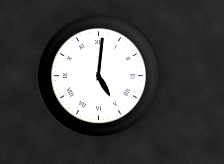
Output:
5 h 01 min
